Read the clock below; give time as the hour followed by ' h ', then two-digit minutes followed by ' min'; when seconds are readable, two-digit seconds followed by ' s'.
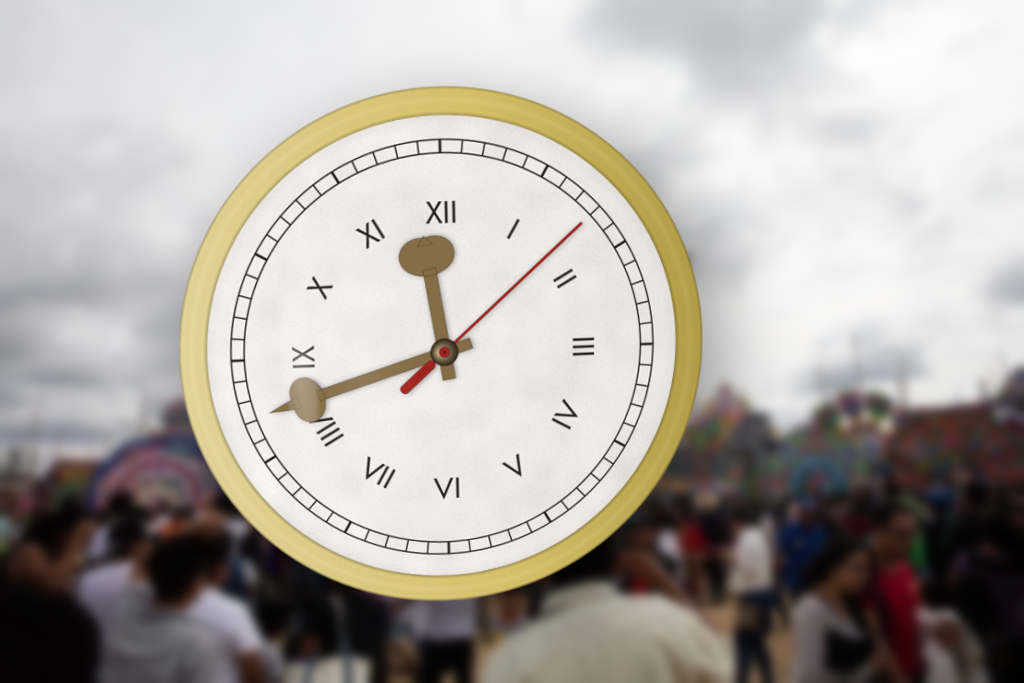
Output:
11 h 42 min 08 s
